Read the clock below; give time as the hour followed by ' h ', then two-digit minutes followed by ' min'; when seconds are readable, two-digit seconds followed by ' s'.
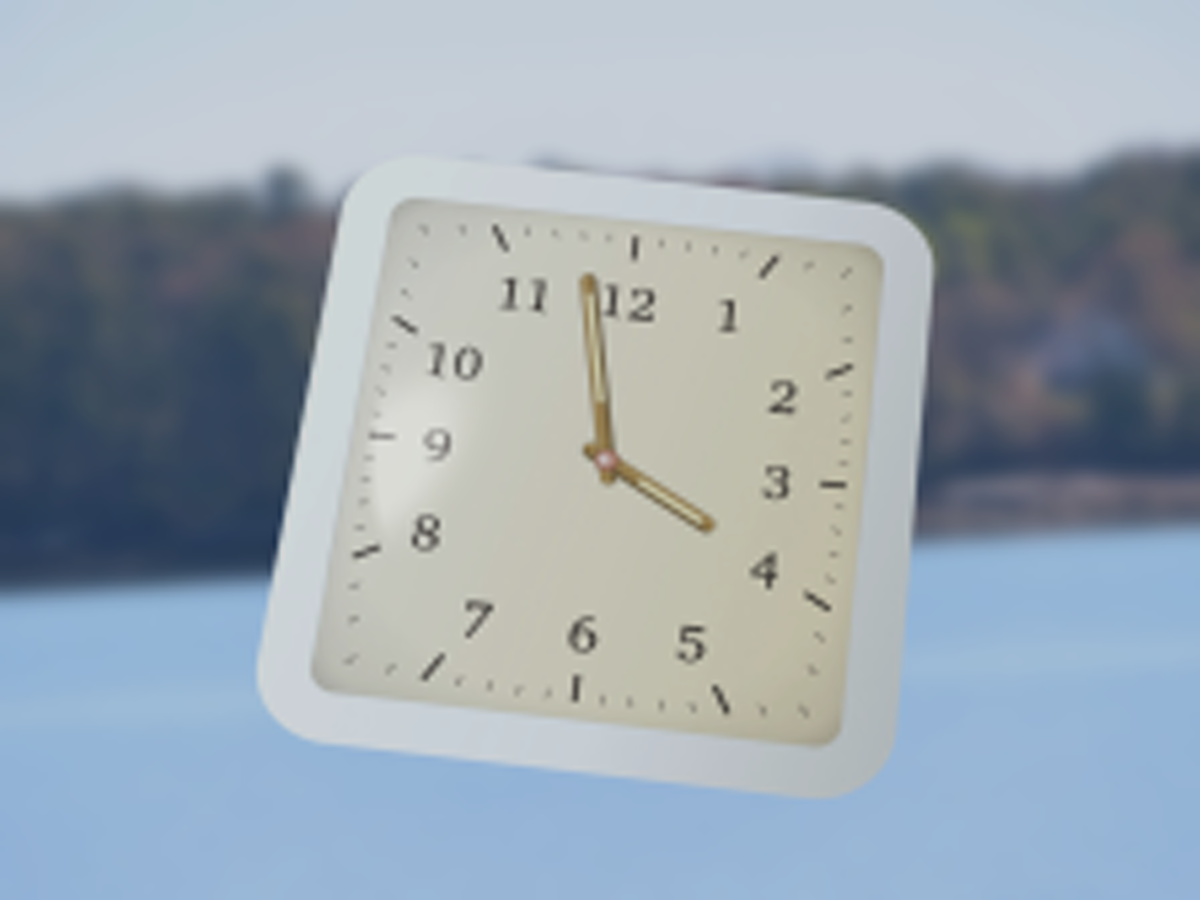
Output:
3 h 58 min
